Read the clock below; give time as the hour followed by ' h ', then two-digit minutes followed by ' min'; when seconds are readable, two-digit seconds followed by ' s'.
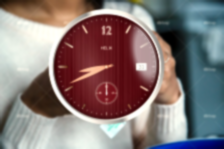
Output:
8 h 41 min
